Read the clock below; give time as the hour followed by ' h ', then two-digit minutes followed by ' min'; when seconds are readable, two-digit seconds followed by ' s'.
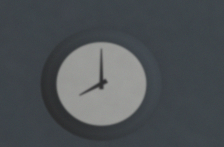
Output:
8 h 00 min
